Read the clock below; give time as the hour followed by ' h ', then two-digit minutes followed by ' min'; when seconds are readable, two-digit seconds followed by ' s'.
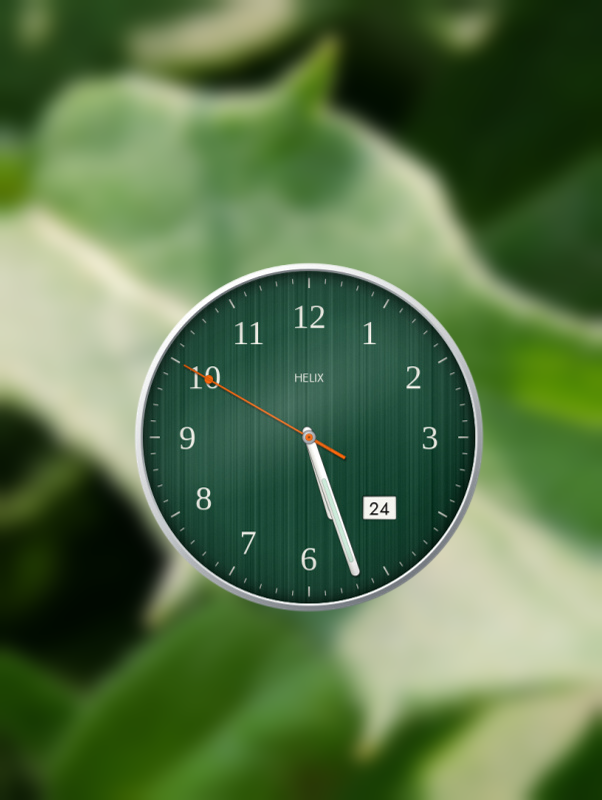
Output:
5 h 26 min 50 s
